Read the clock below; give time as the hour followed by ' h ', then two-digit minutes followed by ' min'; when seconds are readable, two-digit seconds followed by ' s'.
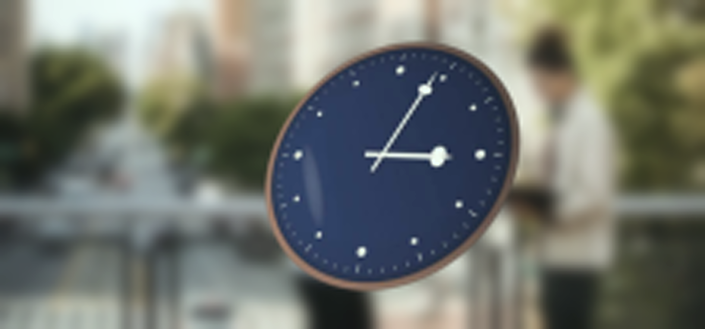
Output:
3 h 04 min
